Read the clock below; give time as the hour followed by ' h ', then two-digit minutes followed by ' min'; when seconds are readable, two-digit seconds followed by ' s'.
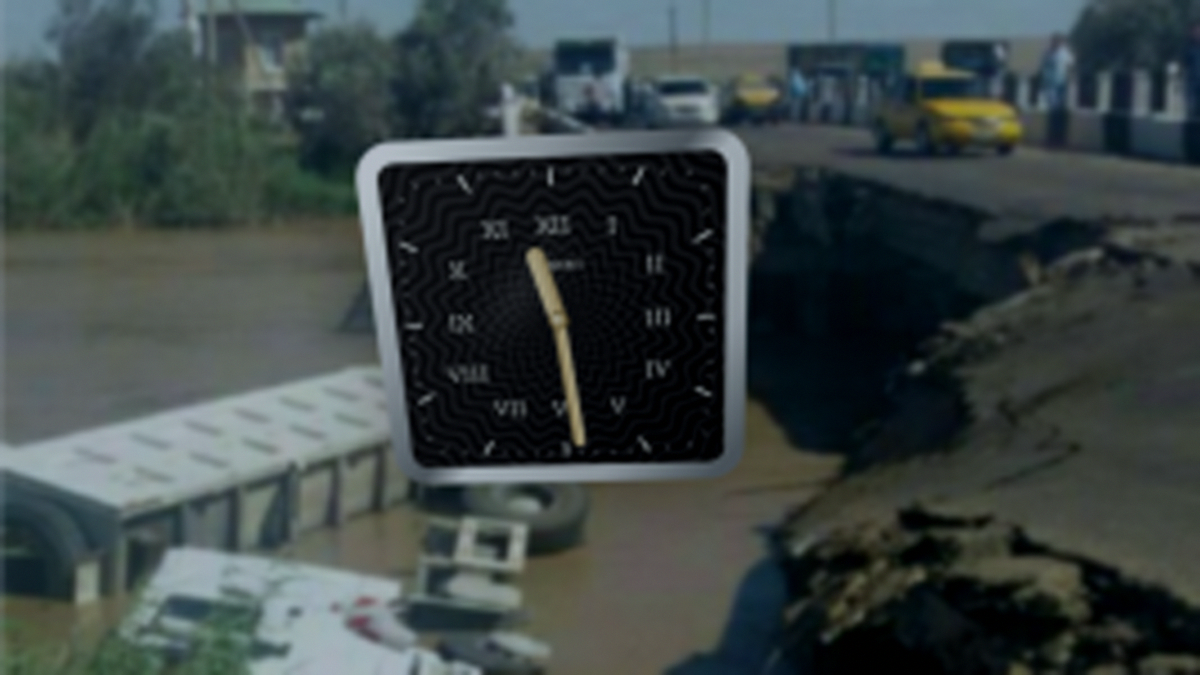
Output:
11 h 29 min
